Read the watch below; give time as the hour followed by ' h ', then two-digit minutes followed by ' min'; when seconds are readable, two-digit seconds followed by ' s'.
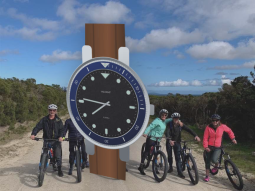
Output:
7 h 46 min
